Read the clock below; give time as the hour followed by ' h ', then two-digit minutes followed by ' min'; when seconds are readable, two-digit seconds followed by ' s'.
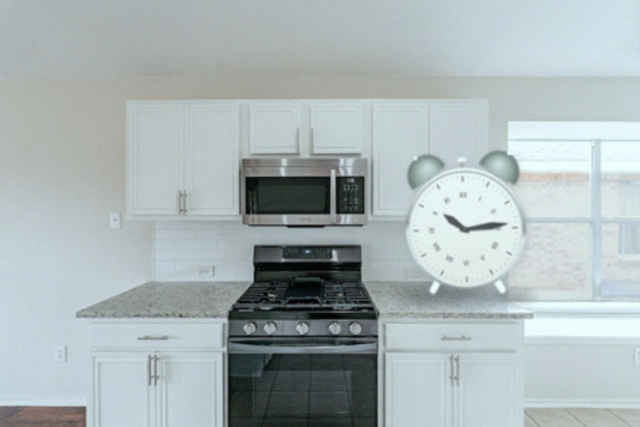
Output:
10 h 14 min
